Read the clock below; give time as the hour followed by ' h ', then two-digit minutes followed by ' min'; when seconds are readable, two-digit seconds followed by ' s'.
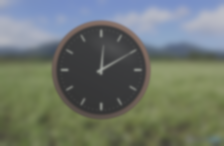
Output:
12 h 10 min
